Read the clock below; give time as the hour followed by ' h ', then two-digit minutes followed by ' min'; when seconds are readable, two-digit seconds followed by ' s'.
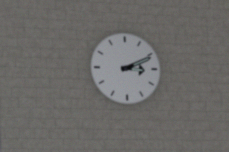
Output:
3 h 11 min
